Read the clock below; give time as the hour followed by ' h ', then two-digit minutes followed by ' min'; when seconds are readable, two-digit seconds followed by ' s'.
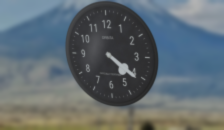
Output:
4 h 21 min
